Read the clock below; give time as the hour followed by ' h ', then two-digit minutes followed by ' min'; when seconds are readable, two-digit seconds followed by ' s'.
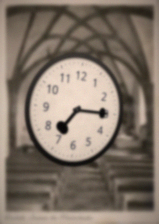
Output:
7 h 15 min
